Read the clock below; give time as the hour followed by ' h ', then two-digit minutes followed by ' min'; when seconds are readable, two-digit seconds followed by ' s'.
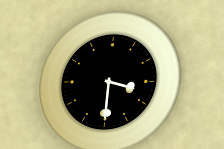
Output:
3 h 30 min
